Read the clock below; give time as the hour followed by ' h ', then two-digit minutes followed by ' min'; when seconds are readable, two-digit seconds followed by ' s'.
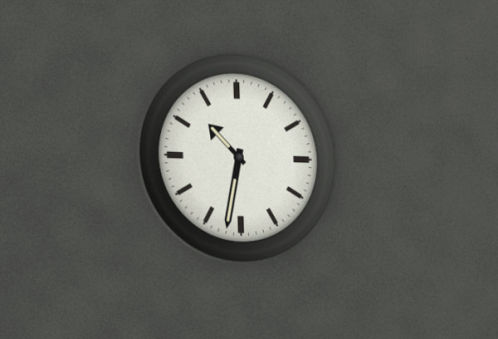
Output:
10 h 32 min
